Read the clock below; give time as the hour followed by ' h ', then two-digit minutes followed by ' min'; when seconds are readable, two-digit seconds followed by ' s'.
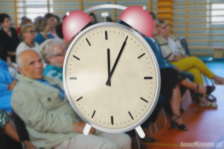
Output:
12 h 05 min
